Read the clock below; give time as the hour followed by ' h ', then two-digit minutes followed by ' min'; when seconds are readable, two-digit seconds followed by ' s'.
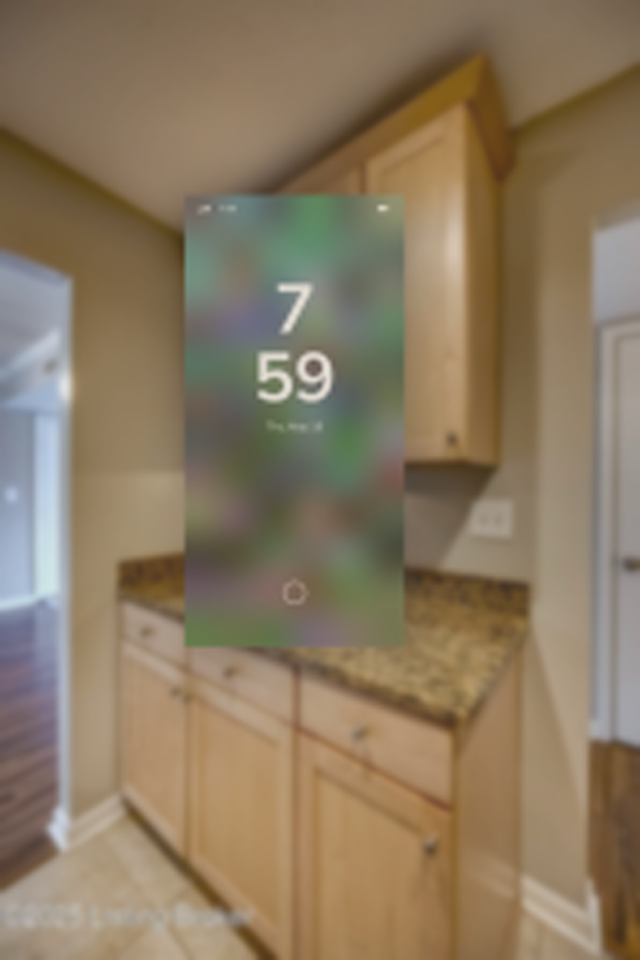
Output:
7 h 59 min
